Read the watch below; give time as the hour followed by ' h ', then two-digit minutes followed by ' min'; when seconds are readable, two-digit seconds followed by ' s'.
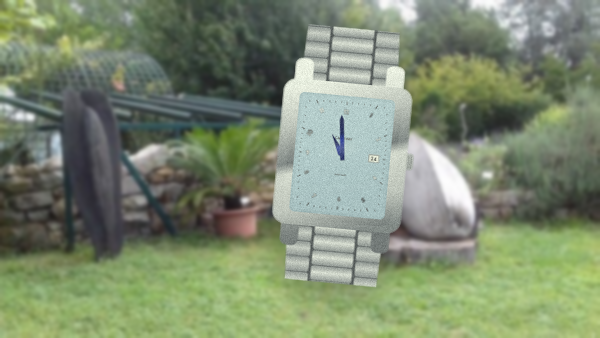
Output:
10 h 59 min
